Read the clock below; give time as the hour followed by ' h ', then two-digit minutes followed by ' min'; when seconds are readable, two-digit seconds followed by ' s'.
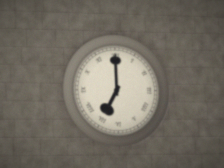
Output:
7 h 00 min
